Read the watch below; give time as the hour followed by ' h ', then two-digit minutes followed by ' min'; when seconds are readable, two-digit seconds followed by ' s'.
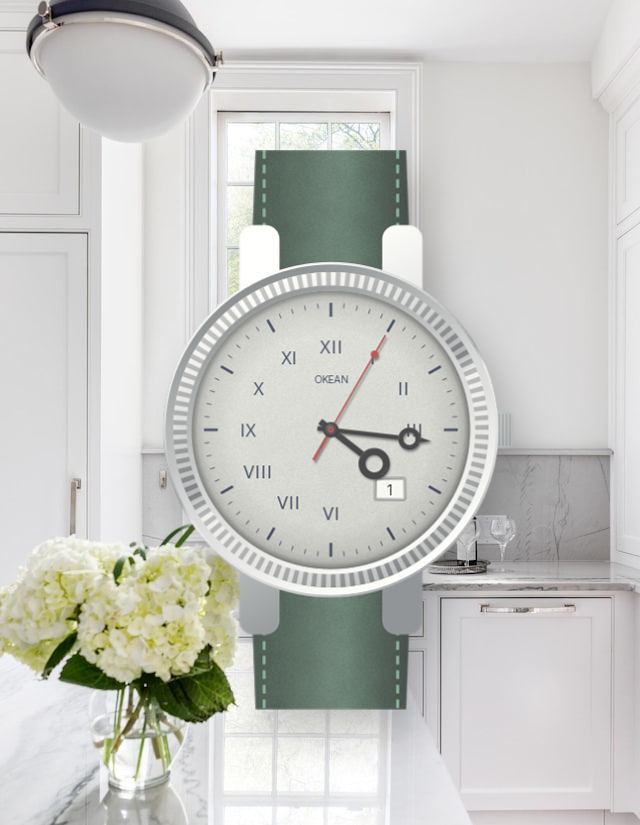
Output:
4 h 16 min 05 s
